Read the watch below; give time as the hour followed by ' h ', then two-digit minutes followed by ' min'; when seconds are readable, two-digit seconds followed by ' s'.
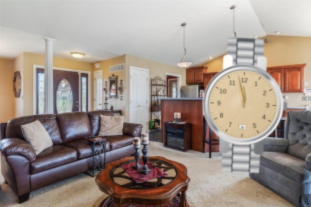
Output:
11 h 58 min
